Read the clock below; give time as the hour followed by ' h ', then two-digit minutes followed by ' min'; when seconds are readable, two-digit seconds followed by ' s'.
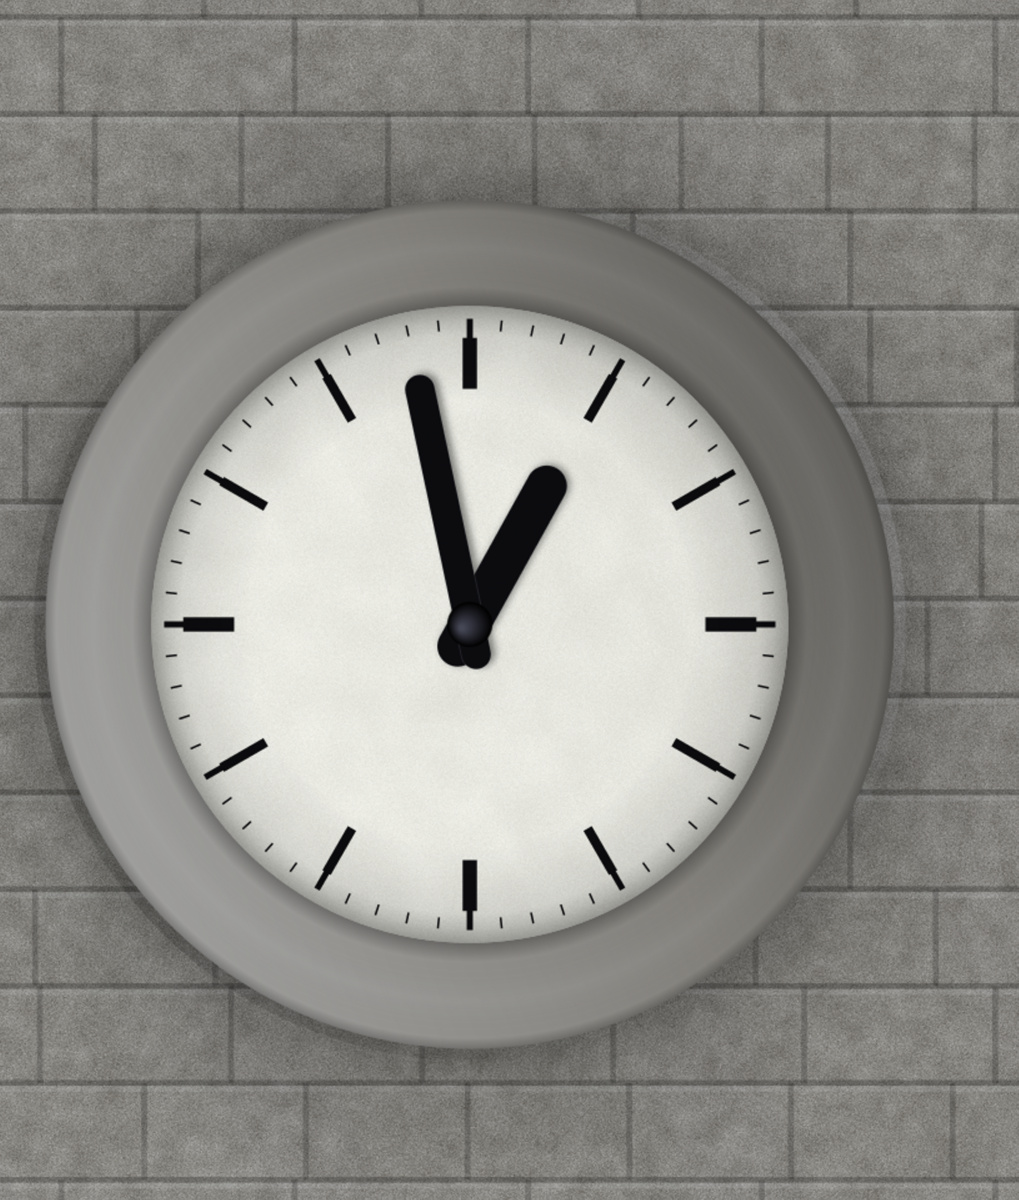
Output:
12 h 58 min
